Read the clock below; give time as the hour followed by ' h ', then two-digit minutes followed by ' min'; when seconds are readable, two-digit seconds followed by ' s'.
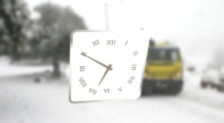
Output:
6 h 50 min
